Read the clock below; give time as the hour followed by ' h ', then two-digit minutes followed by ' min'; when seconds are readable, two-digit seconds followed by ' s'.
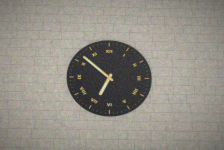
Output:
6 h 52 min
